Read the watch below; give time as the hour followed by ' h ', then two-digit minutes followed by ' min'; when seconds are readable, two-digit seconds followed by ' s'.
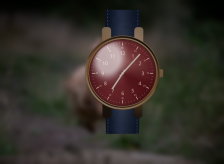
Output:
7 h 07 min
